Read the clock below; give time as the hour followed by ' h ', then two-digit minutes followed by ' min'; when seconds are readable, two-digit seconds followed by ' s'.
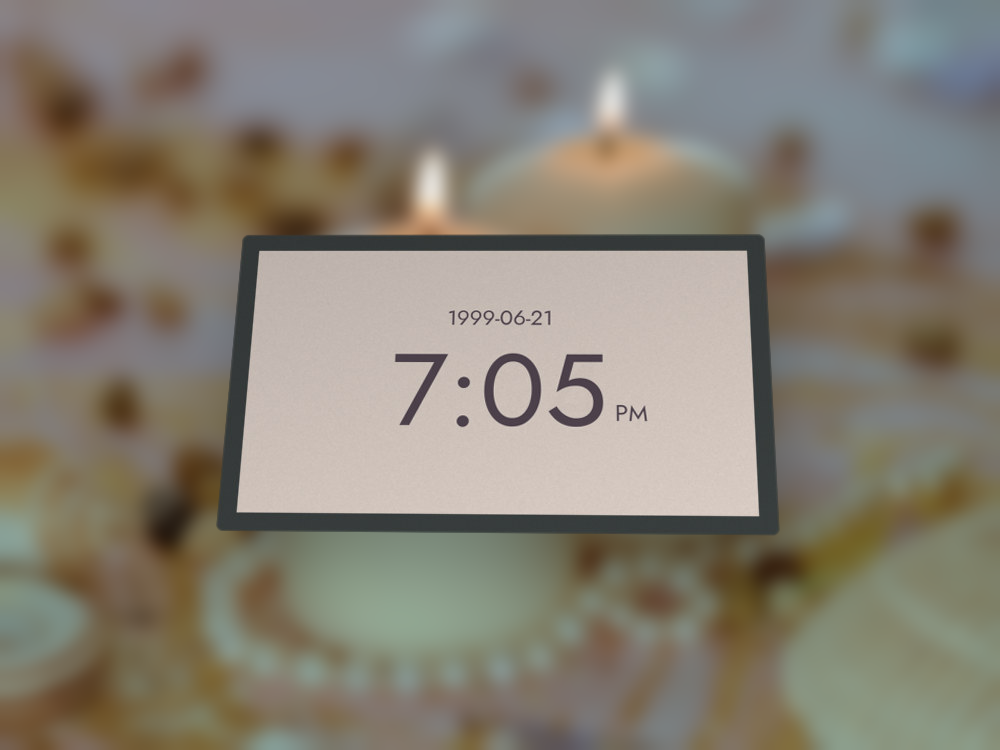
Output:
7 h 05 min
